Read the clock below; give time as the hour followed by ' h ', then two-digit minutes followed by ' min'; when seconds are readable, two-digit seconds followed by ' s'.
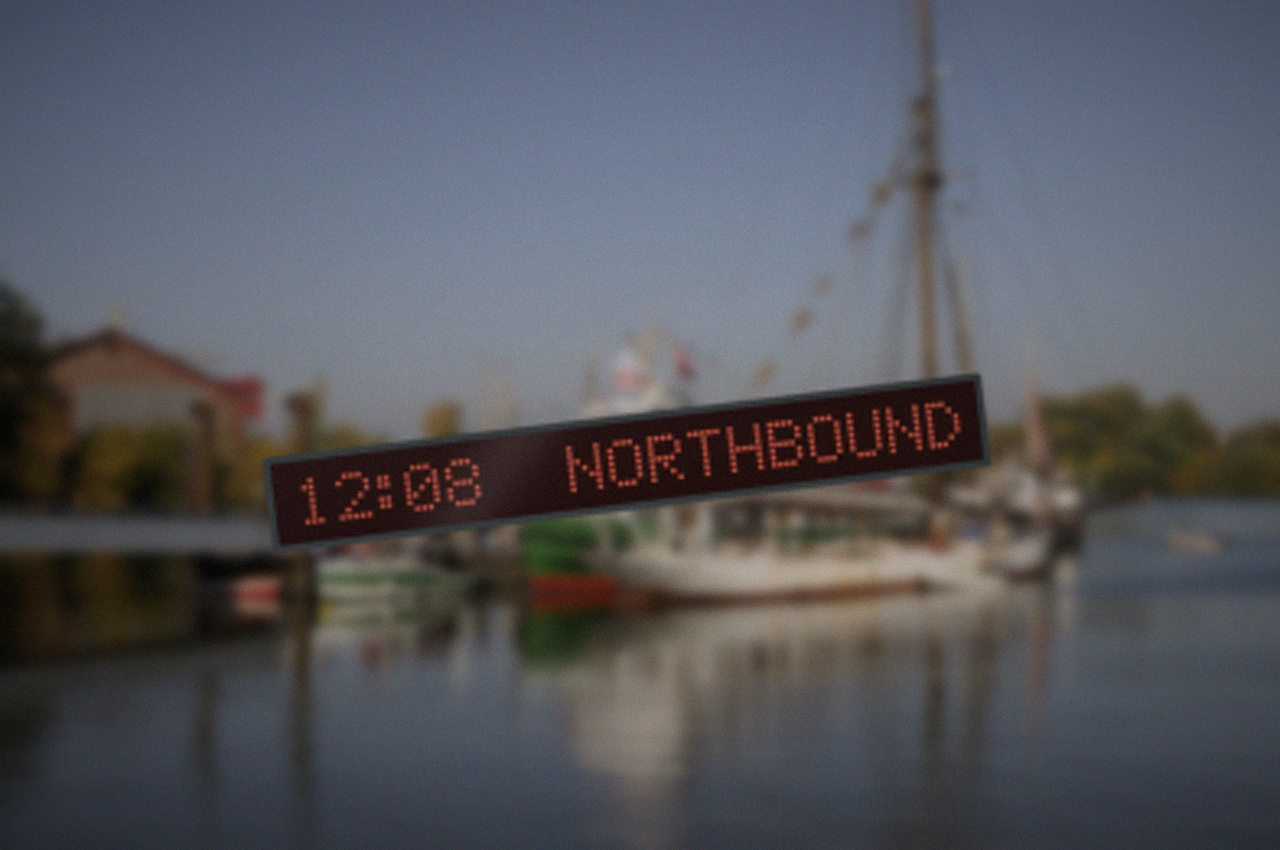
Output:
12 h 08 min
